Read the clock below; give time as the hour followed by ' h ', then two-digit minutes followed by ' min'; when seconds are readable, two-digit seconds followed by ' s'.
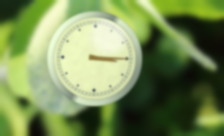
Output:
3 h 15 min
